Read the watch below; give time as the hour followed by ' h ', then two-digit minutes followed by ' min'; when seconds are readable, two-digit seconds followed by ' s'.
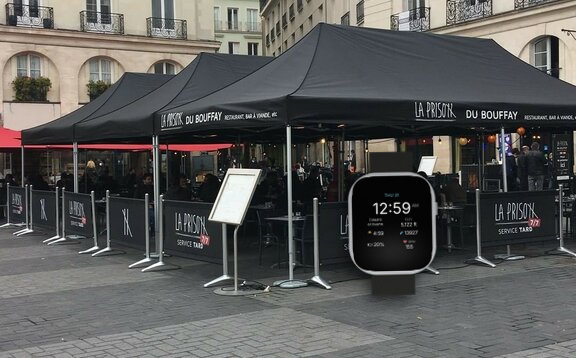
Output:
12 h 59 min
